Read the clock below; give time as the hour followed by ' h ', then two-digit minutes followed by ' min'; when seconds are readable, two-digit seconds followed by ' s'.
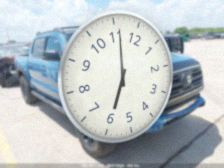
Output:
5 h 56 min
